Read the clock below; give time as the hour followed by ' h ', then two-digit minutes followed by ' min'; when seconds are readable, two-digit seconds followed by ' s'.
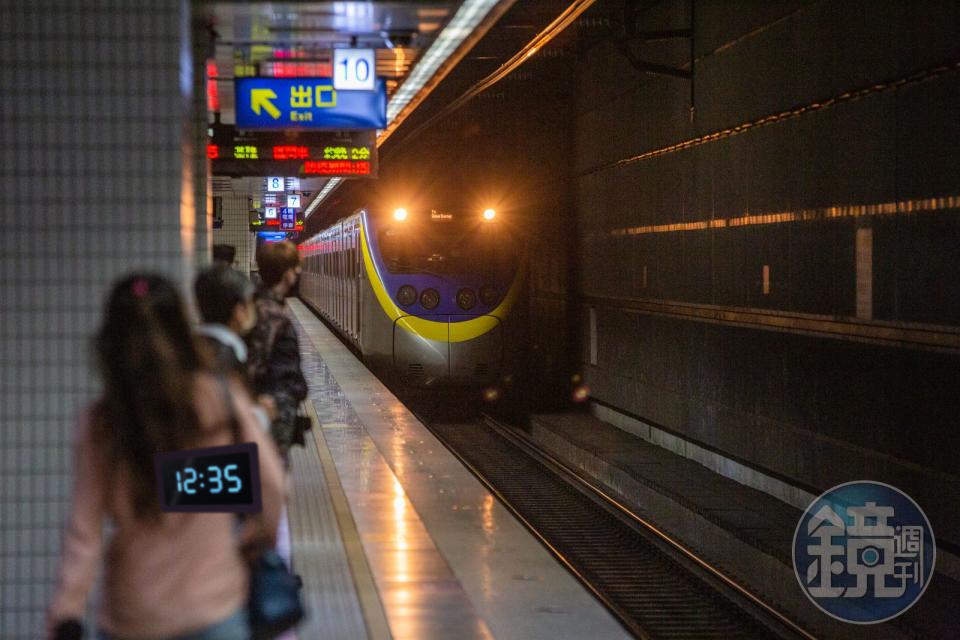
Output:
12 h 35 min
